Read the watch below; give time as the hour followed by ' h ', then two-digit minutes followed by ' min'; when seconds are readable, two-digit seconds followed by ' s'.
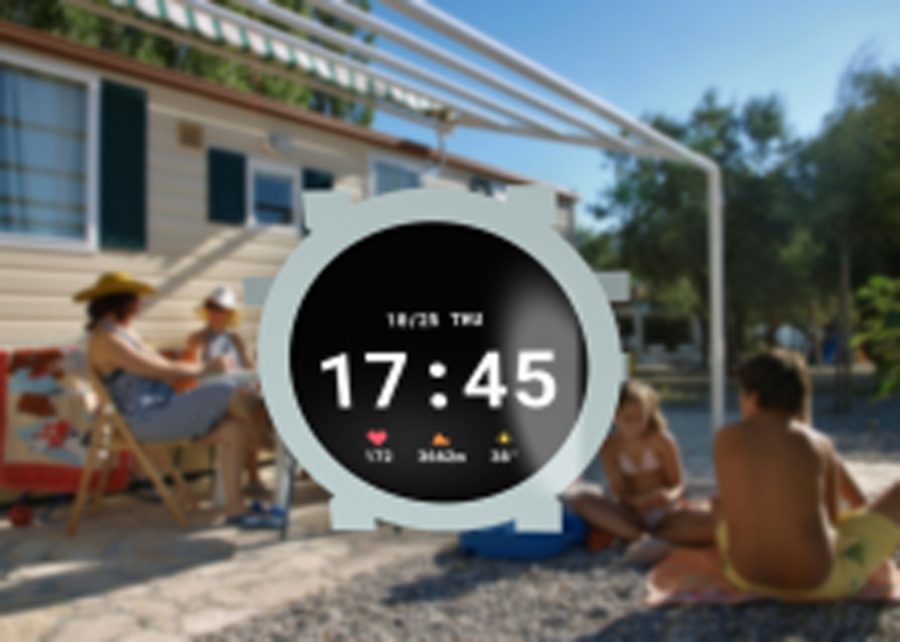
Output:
17 h 45 min
